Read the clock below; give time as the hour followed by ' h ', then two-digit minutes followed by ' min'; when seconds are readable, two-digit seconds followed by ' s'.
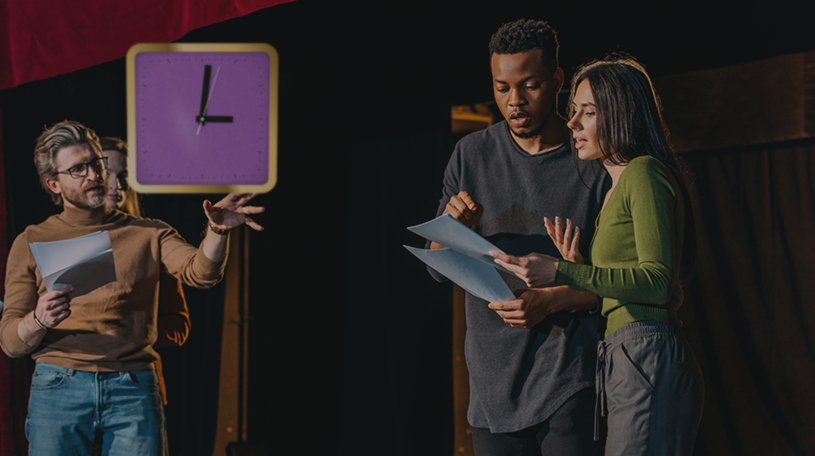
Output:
3 h 01 min 03 s
